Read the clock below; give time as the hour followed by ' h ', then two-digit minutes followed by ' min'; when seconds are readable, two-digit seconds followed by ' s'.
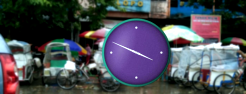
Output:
3 h 49 min
